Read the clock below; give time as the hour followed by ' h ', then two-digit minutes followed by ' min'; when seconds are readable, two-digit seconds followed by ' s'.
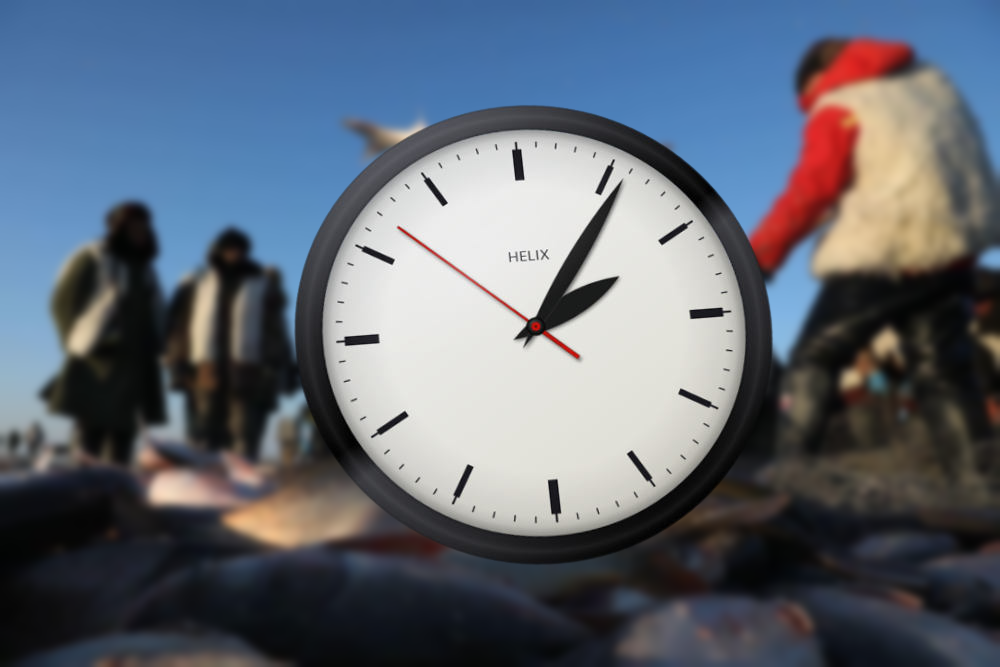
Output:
2 h 05 min 52 s
